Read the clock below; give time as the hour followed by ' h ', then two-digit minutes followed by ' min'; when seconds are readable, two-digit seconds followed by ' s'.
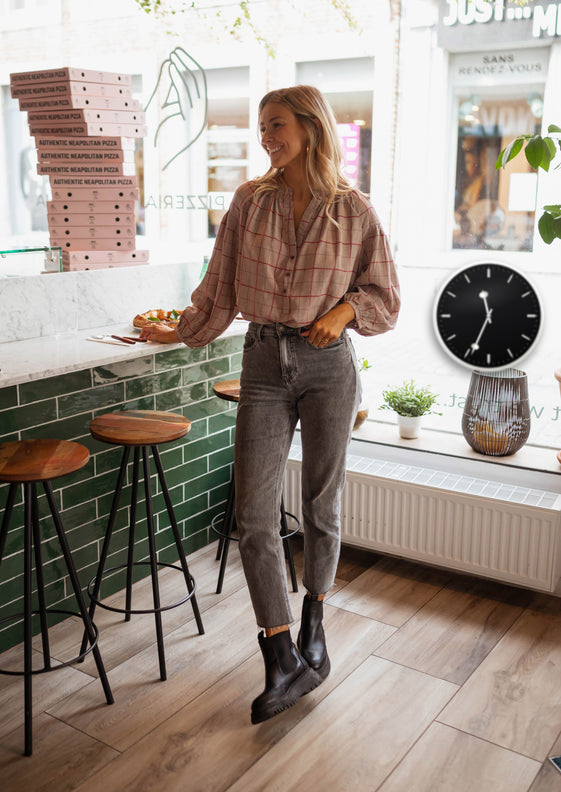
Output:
11 h 34 min
